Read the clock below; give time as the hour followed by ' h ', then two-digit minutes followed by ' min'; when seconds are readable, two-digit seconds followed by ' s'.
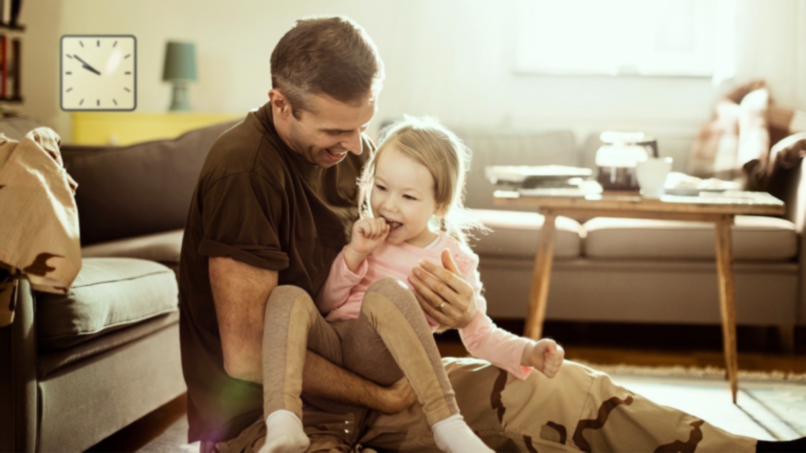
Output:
9 h 51 min
